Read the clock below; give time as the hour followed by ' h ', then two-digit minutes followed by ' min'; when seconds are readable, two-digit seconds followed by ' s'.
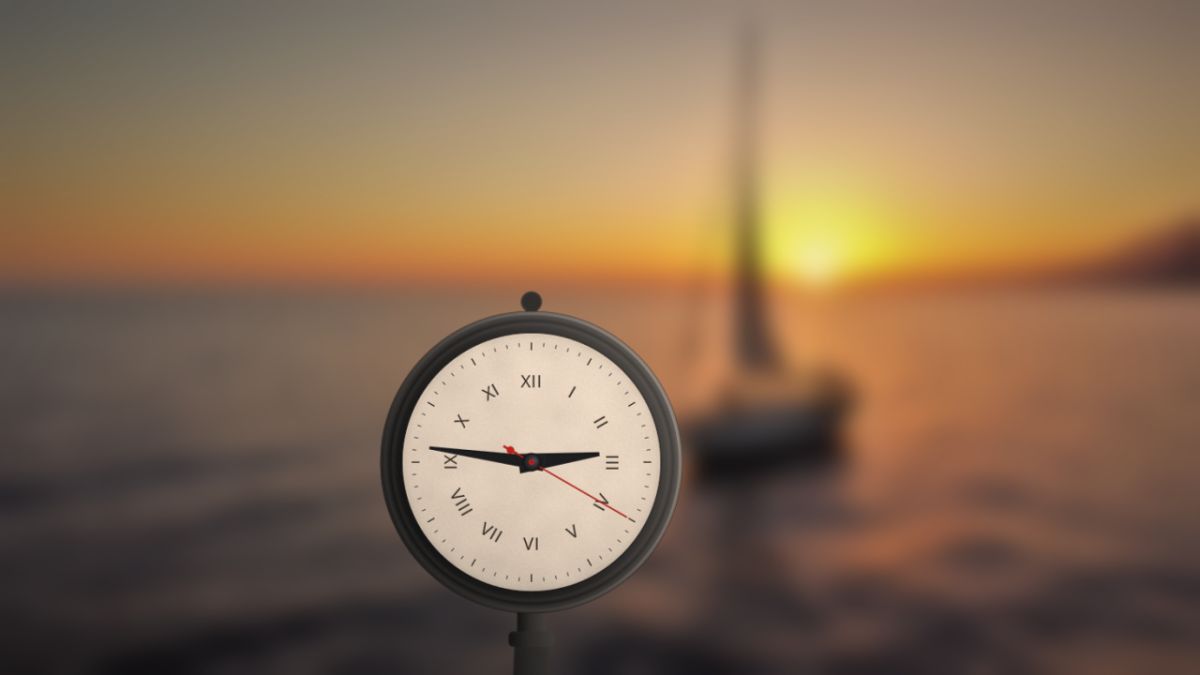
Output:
2 h 46 min 20 s
